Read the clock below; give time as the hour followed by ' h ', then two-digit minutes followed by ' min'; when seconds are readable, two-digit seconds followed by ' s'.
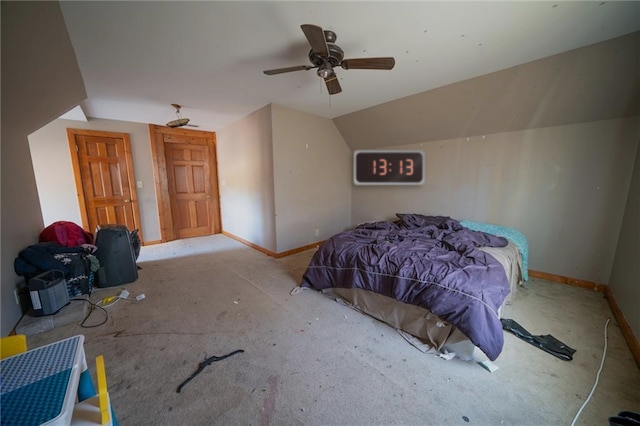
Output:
13 h 13 min
